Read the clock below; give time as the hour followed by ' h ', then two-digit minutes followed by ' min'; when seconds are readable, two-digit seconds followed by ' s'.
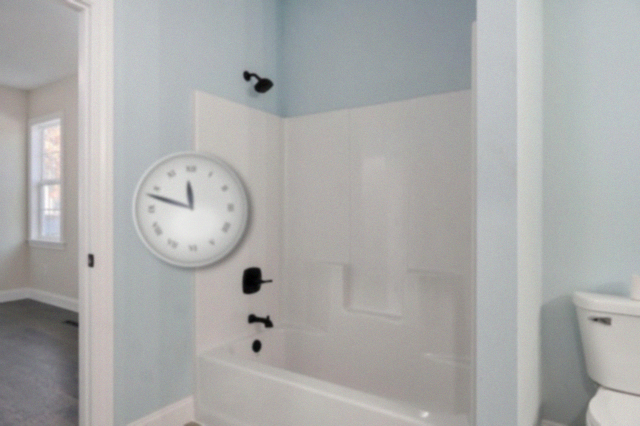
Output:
11 h 48 min
